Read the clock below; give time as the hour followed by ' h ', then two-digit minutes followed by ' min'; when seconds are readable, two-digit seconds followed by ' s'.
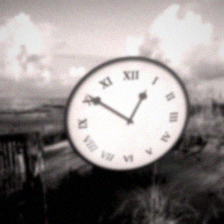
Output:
12 h 51 min
